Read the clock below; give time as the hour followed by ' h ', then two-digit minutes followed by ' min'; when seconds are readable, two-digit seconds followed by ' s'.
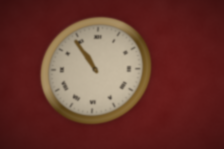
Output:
10 h 54 min
